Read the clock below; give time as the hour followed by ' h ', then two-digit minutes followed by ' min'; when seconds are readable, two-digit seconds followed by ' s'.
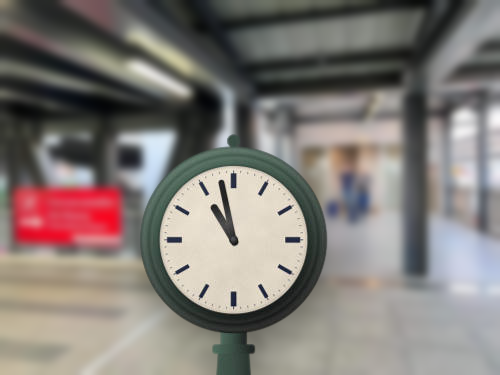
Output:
10 h 58 min
